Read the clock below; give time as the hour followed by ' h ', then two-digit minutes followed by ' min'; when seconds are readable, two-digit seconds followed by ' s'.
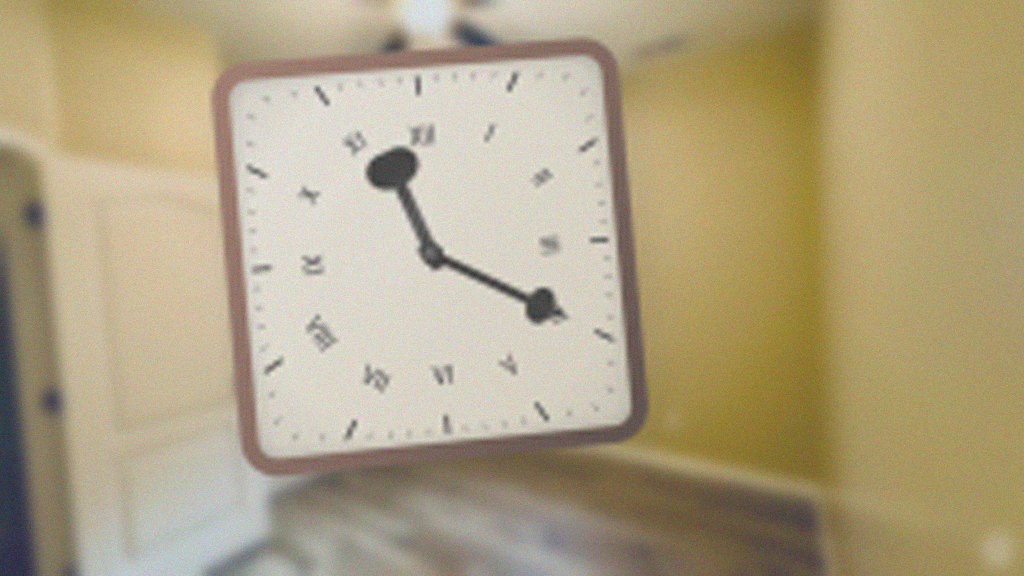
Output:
11 h 20 min
